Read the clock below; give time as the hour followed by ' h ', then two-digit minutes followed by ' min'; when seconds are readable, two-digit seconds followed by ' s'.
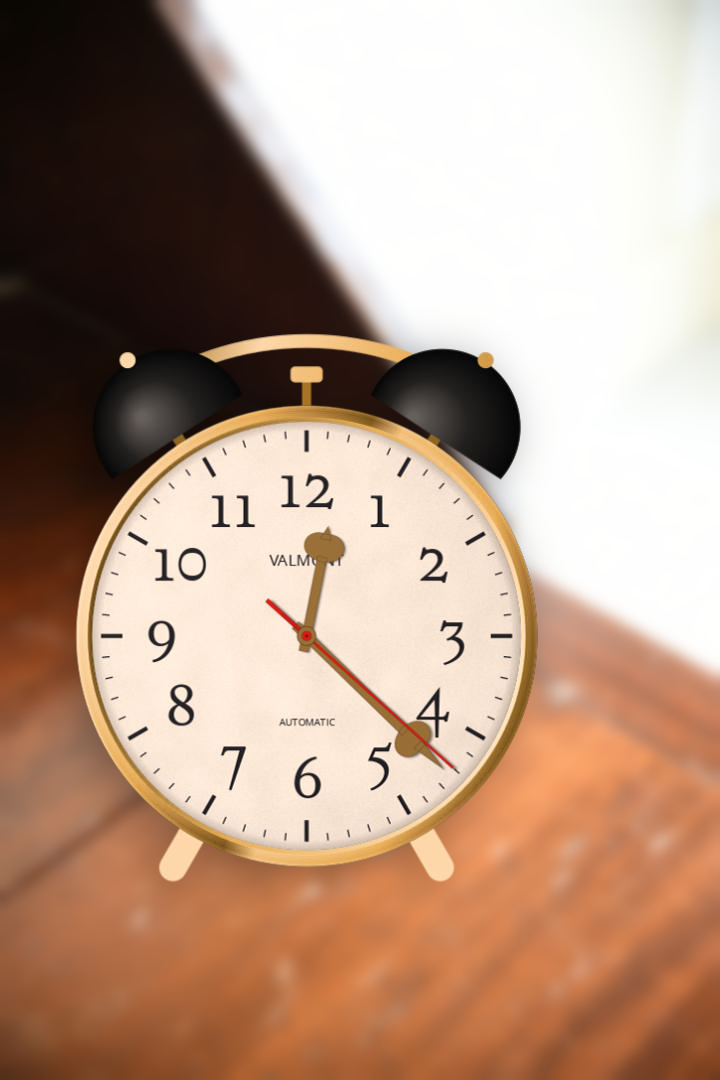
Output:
12 h 22 min 22 s
